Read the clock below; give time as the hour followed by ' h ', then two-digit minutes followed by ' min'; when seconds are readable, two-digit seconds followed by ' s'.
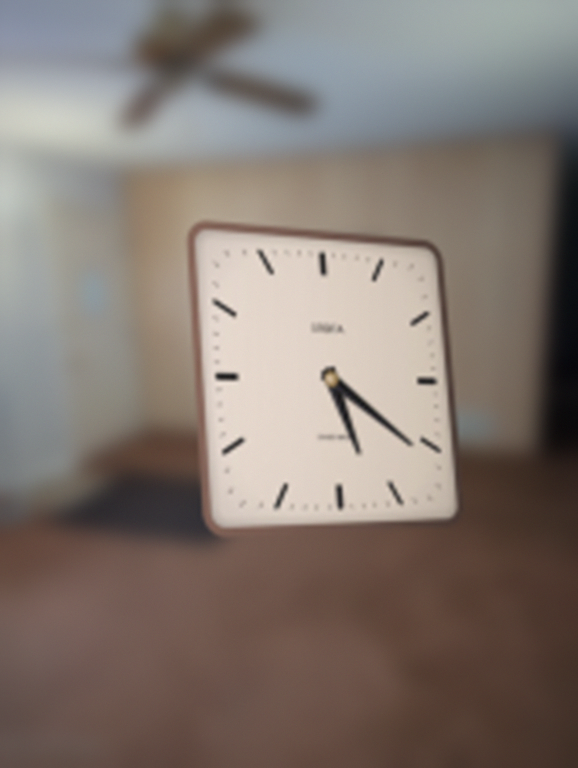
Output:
5 h 21 min
